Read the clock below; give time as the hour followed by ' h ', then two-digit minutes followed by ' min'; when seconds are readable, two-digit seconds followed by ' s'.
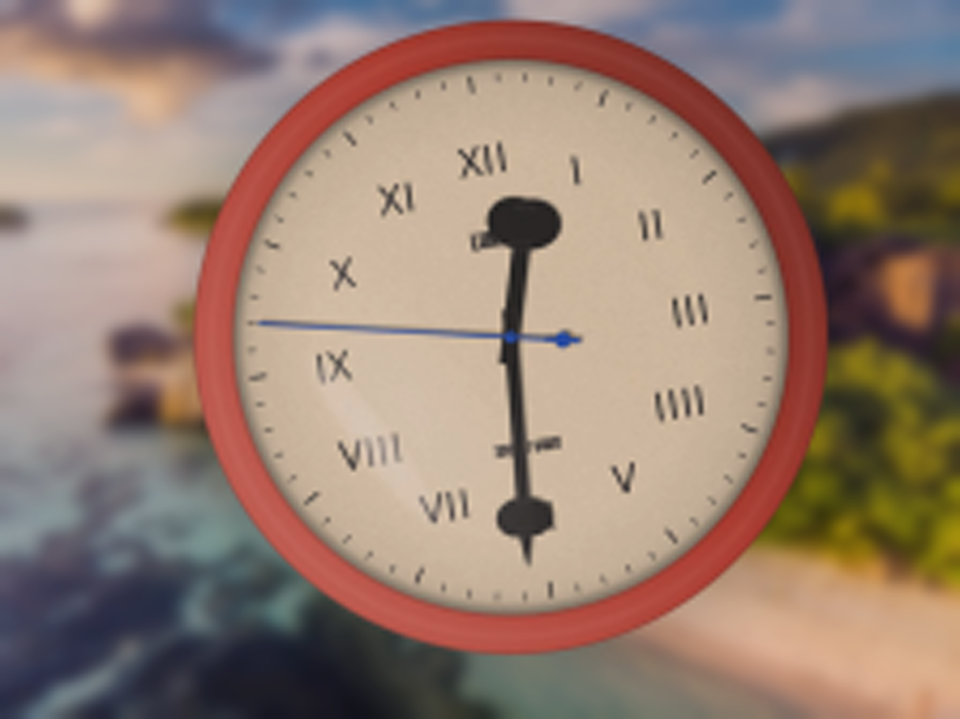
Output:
12 h 30 min 47 s
